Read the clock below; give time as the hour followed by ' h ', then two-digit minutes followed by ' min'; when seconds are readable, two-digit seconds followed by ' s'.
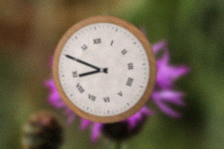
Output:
8 h 50 min
